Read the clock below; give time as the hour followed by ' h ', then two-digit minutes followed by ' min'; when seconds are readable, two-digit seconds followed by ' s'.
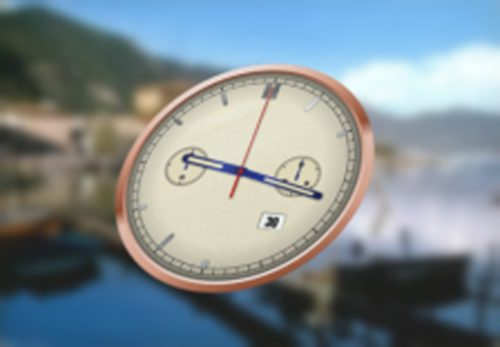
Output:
9 h 17 min
